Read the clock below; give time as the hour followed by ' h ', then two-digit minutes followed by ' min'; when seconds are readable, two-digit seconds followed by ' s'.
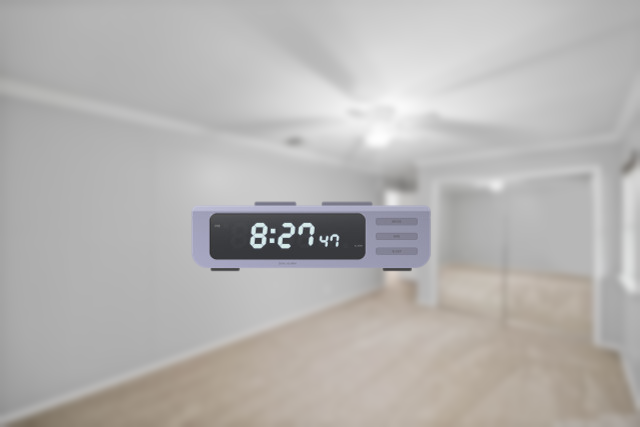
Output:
8 h 27 min 47 s
